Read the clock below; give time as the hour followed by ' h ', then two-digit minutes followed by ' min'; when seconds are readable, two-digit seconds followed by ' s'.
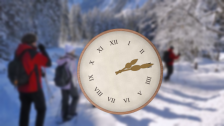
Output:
2 h 15 min
